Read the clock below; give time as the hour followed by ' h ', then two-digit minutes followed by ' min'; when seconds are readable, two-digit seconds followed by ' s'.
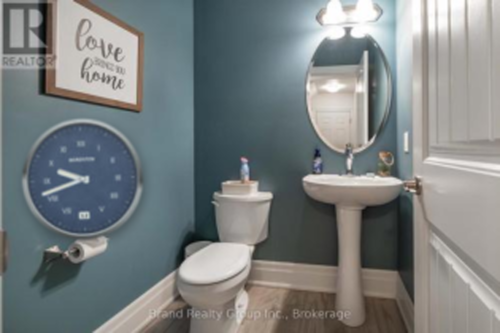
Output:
9 h 42 min
